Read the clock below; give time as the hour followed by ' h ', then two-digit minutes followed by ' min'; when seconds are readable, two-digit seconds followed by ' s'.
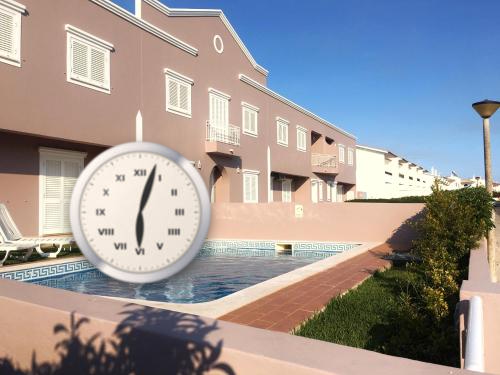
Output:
6 h 03 min
